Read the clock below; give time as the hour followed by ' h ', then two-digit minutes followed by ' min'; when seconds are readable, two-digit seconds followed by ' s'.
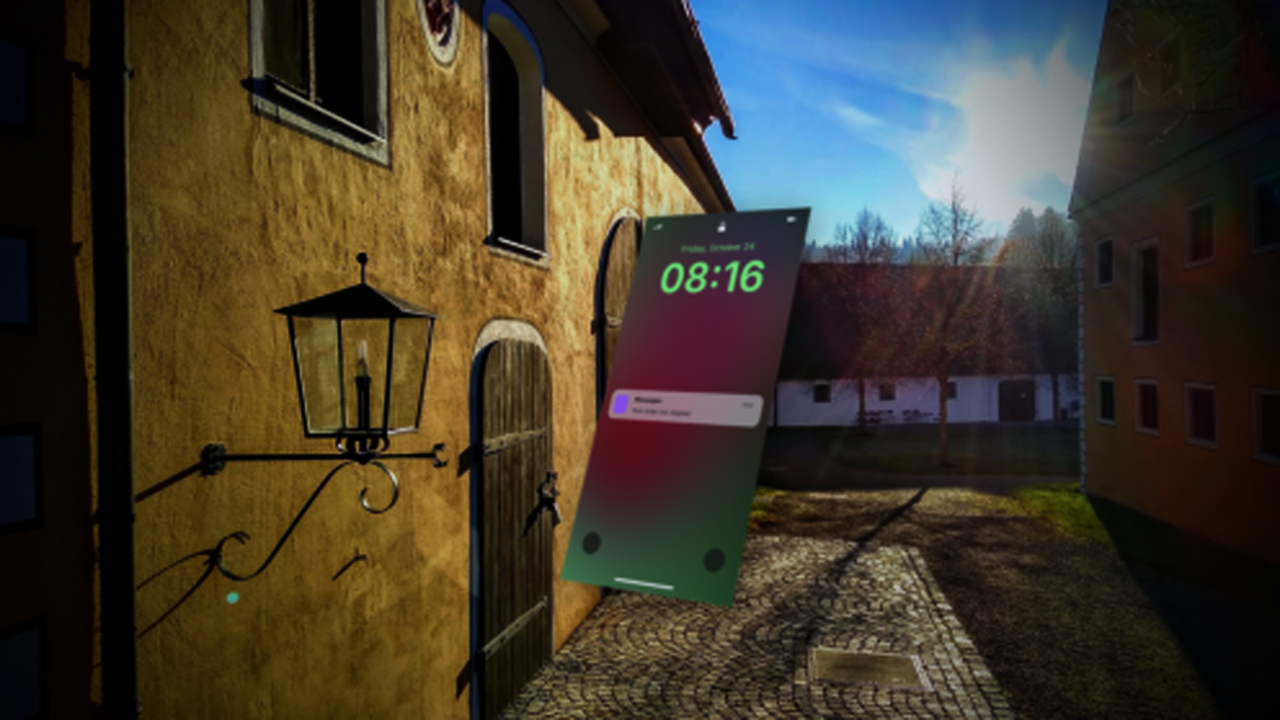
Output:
8 h 16 min
